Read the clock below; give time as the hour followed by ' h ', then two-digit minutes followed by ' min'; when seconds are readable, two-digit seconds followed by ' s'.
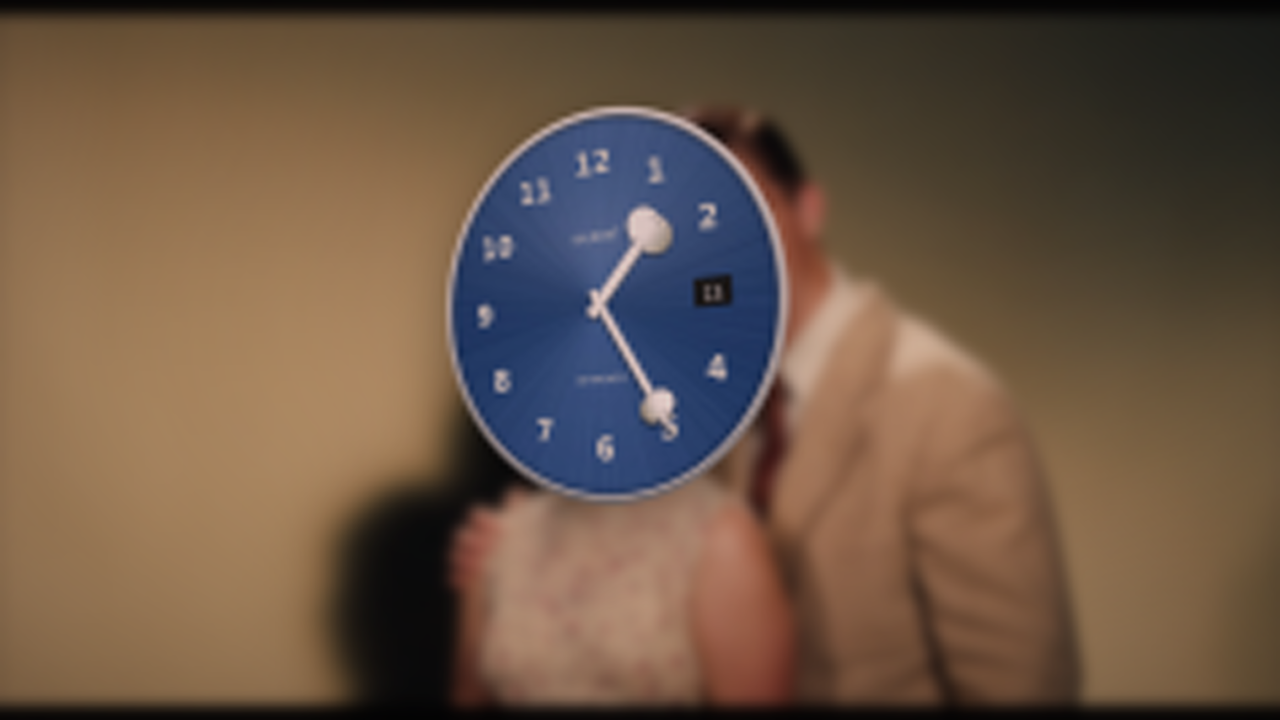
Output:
1 h 25 min
